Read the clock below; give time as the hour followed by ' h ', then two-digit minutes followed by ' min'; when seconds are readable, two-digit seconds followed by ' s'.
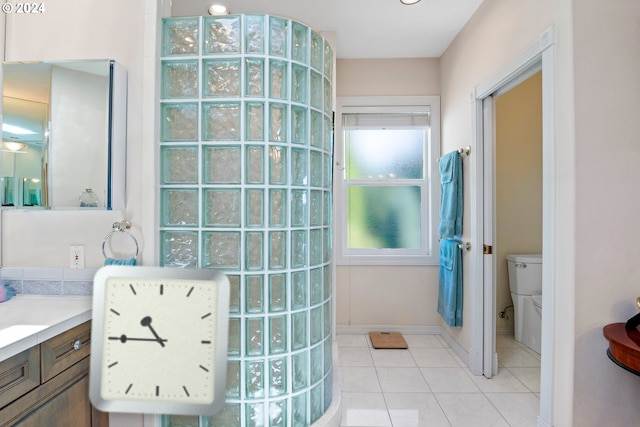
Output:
10 h 45 min
